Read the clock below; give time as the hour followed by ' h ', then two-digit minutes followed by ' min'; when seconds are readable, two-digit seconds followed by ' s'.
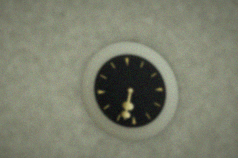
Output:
6 h 33 min
